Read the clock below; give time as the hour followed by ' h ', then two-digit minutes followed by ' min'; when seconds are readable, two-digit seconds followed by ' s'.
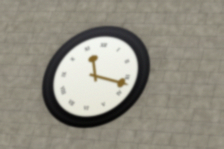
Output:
11 h 17 min
